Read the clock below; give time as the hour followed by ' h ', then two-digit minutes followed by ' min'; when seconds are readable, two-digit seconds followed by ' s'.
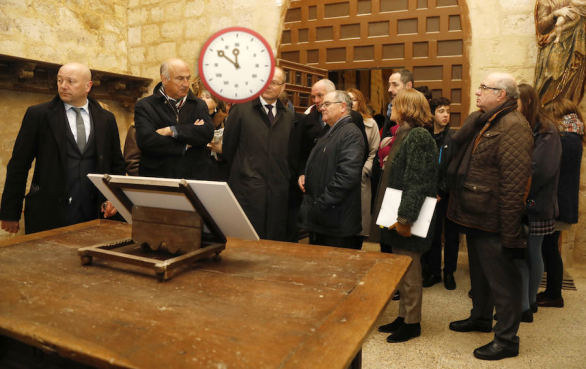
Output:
11 h 51 min
